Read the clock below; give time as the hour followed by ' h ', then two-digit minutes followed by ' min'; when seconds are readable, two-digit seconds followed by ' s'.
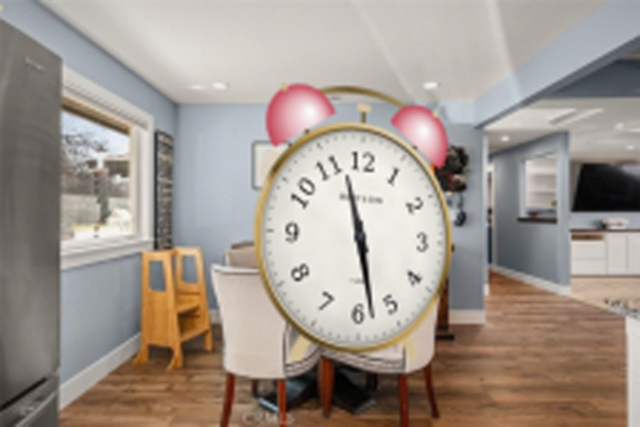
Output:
11 h 28 min
